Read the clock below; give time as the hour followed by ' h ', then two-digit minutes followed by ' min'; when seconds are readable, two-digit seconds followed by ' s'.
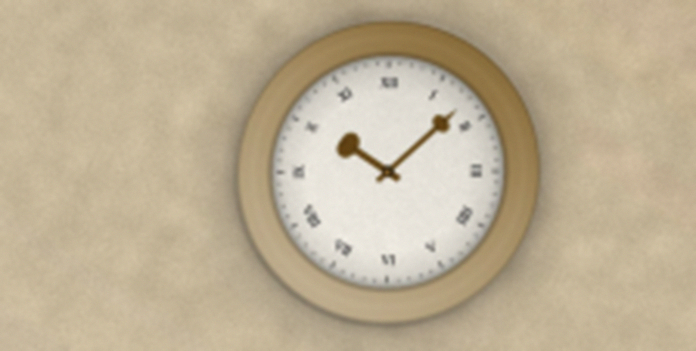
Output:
10 h 08 min
